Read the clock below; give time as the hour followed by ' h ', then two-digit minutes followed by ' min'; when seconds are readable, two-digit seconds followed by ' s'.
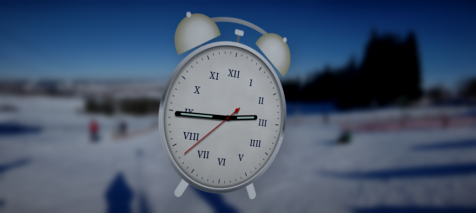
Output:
2 h 44 min 38 s
